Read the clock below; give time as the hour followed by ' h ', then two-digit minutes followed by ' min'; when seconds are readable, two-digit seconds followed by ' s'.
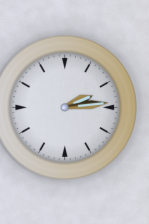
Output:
2 h 14 min
